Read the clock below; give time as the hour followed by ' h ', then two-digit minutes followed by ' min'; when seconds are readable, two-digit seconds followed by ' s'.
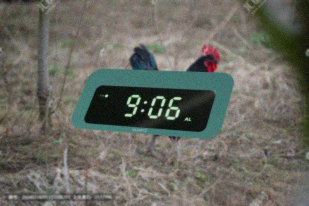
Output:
9 h 06 min
